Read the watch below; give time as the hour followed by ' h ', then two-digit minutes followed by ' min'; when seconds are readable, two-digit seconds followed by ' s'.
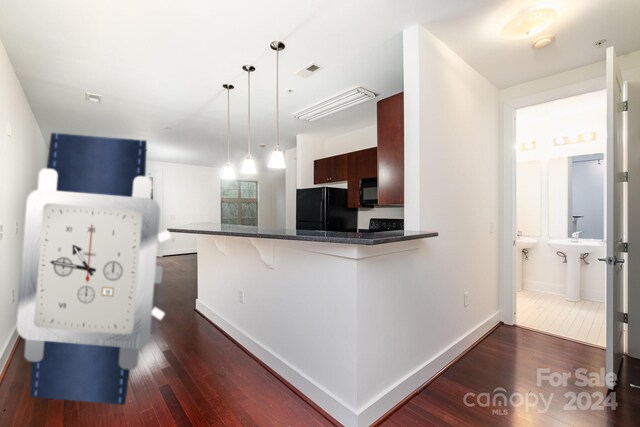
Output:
10 h 46 min
